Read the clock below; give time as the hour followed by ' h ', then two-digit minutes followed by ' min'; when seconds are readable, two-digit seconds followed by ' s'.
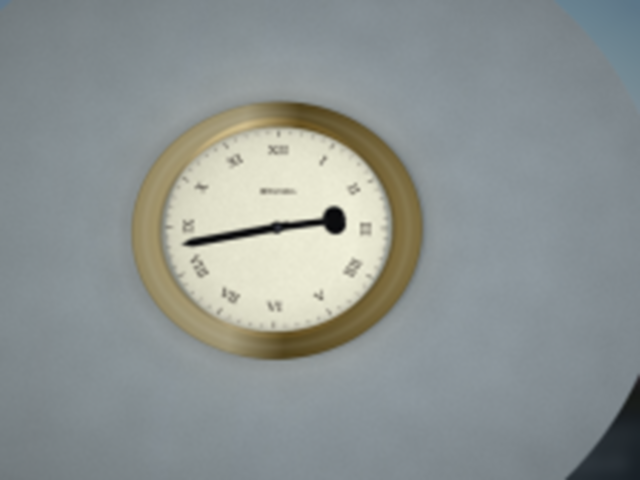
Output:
2 h 43 min
